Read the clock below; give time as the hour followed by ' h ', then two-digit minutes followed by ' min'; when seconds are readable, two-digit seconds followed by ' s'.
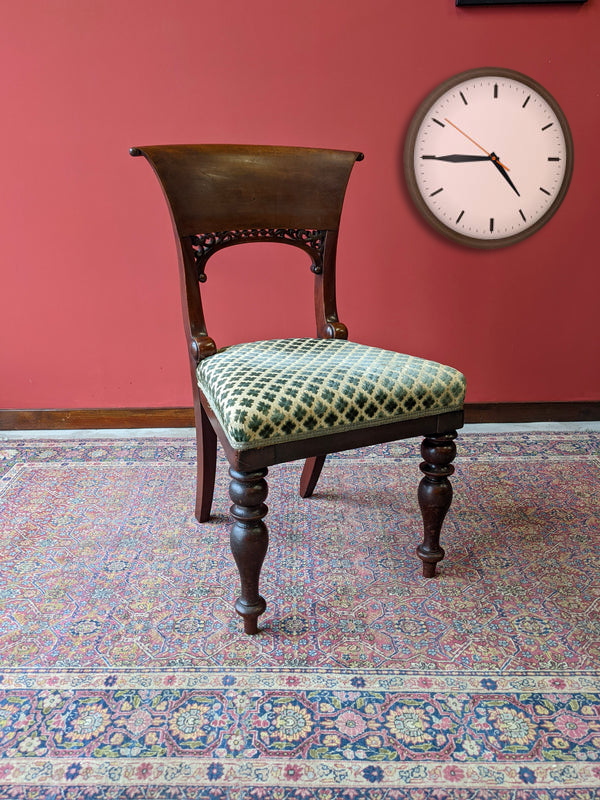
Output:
4 h 44 min 51 s
